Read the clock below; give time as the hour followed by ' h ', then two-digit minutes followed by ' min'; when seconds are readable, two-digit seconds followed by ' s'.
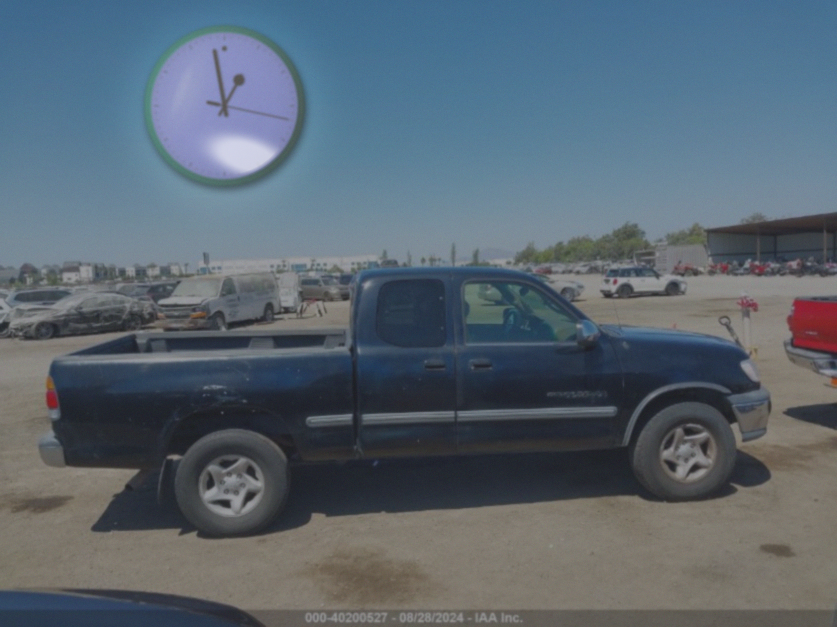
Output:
12 h 58 min 17 s
